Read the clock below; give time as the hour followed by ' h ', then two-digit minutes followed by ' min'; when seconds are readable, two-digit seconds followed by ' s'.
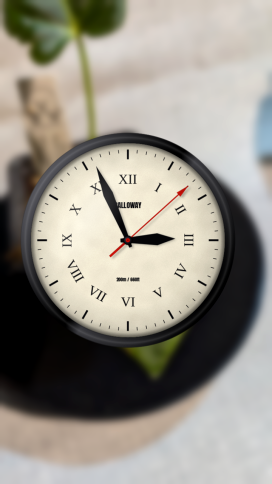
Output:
2 h 56 min 08 s
